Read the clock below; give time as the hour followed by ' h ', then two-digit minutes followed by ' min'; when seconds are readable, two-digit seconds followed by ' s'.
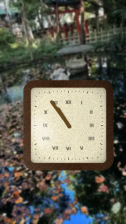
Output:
10 h 54 min
